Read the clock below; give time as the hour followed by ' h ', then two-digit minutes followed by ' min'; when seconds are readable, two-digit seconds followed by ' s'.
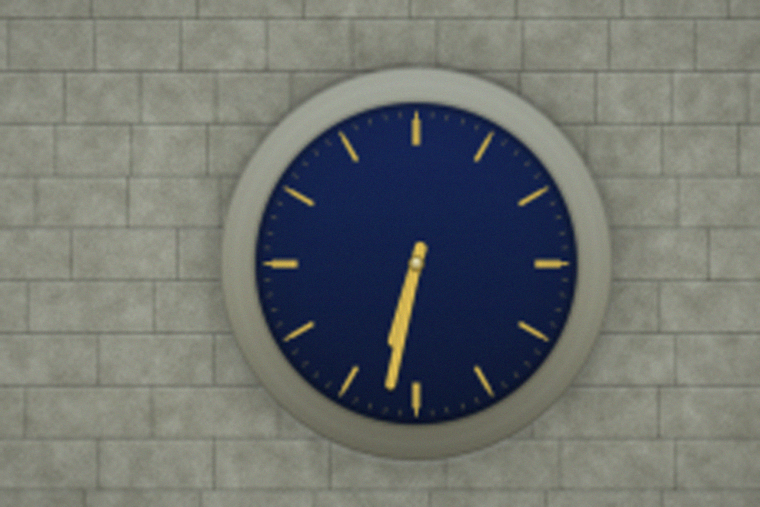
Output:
6 h 32 min
